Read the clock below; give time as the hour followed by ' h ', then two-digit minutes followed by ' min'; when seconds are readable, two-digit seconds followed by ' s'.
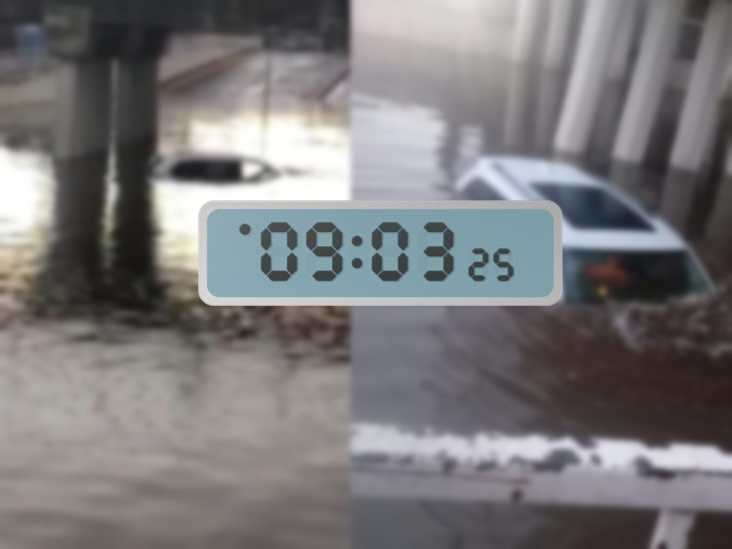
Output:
9 h 03 min 25 s
